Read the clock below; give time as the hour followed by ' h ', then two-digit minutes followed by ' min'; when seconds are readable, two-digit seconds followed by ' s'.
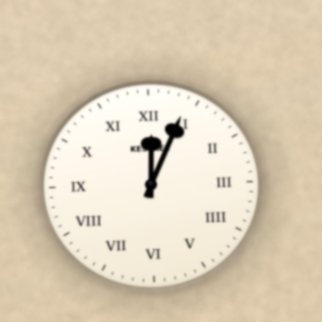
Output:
12 h 04 min
